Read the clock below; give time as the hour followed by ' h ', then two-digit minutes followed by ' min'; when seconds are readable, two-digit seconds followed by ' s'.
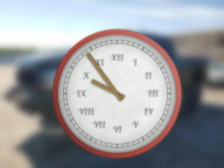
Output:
9 h 54 min
